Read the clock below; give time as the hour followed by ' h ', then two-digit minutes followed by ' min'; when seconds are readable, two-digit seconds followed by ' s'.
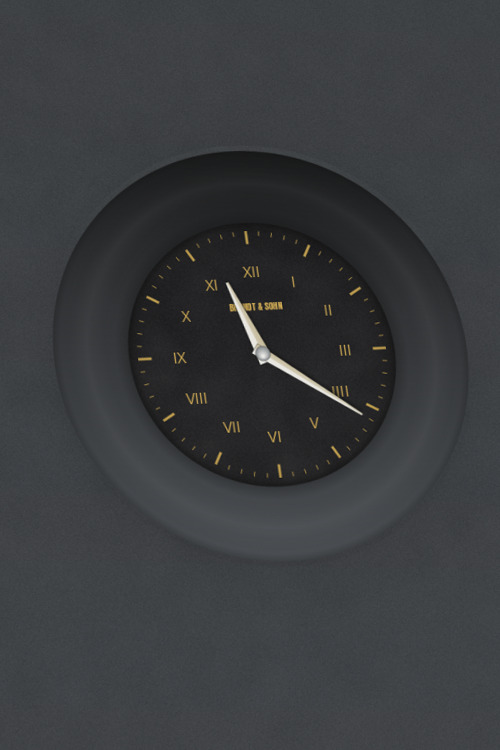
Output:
11 h 21 min
